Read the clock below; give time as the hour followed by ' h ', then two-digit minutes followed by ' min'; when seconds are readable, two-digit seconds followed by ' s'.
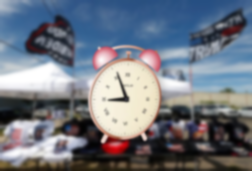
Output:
8 h 56 min
